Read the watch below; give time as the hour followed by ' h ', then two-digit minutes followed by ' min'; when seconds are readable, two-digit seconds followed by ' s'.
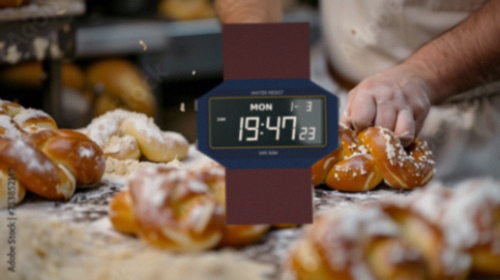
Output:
19 h 47 min 23 s
